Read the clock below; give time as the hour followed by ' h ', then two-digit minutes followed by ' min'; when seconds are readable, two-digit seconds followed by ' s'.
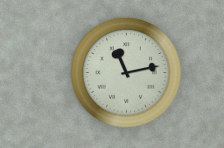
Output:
11 h 13 min
